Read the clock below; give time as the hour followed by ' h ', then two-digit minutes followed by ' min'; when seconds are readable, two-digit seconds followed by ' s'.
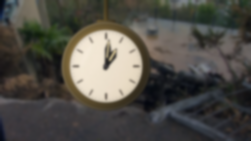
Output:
1 h 01 min
